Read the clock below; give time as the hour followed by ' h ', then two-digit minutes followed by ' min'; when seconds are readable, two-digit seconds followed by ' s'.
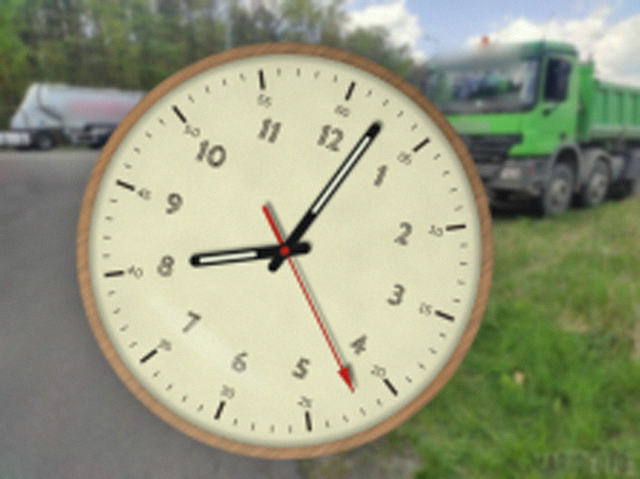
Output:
8 h 02 min 22 s
